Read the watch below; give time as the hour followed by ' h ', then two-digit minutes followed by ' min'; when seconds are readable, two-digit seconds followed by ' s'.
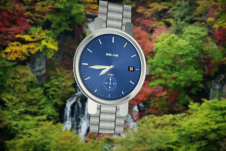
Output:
7 h 44 min
